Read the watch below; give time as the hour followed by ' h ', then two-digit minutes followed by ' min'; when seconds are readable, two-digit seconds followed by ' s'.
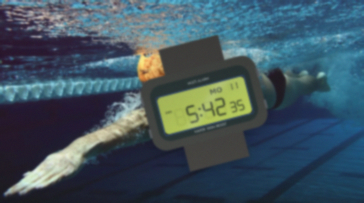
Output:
5 h 42 min 35 s
